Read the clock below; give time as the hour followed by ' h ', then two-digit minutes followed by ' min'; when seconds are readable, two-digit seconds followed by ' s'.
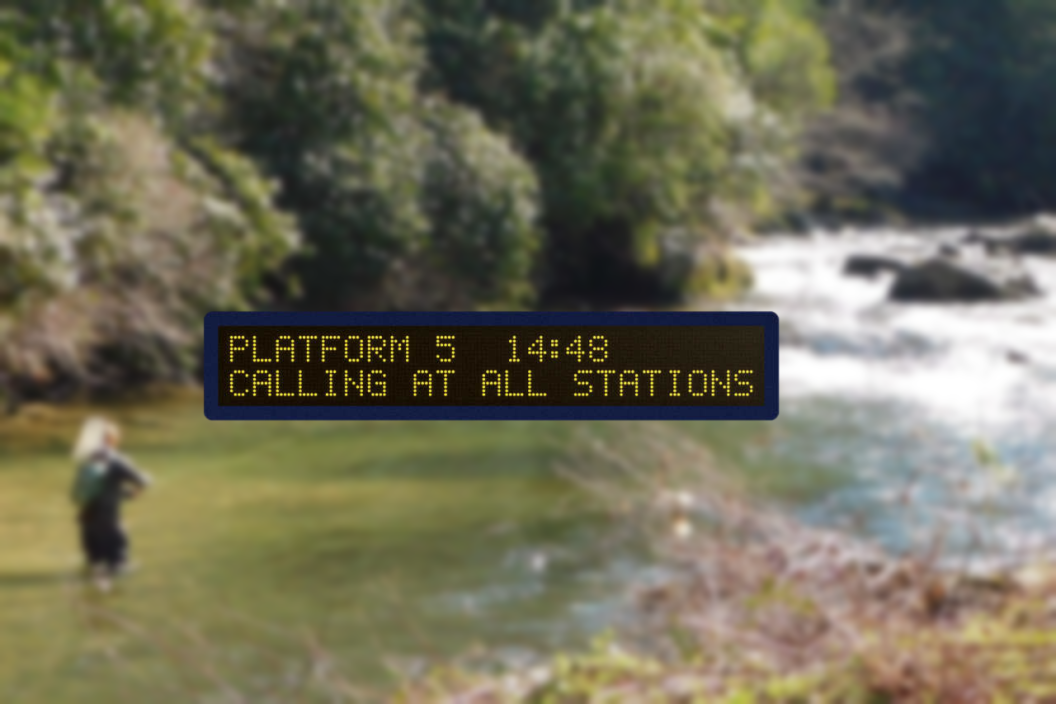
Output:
14 h 48 min
